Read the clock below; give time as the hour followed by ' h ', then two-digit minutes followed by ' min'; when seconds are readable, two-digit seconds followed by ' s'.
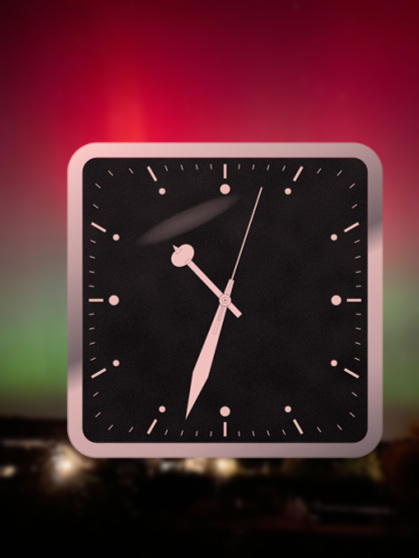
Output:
10 h 33 min 03 s
